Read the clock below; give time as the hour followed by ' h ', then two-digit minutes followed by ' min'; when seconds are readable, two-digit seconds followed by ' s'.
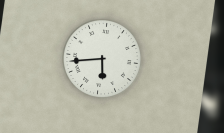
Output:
5 h 43 min
